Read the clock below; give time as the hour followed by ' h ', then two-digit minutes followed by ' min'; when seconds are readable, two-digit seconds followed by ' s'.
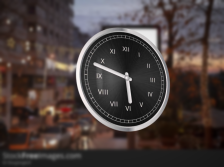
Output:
5 h 48 min
